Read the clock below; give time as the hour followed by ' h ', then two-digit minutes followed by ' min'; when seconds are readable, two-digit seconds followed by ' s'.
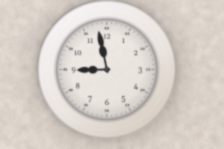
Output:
8 h 58 min
